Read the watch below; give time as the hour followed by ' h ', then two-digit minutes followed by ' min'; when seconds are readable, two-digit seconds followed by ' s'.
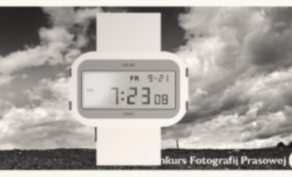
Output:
7 h 23 min 08 s
